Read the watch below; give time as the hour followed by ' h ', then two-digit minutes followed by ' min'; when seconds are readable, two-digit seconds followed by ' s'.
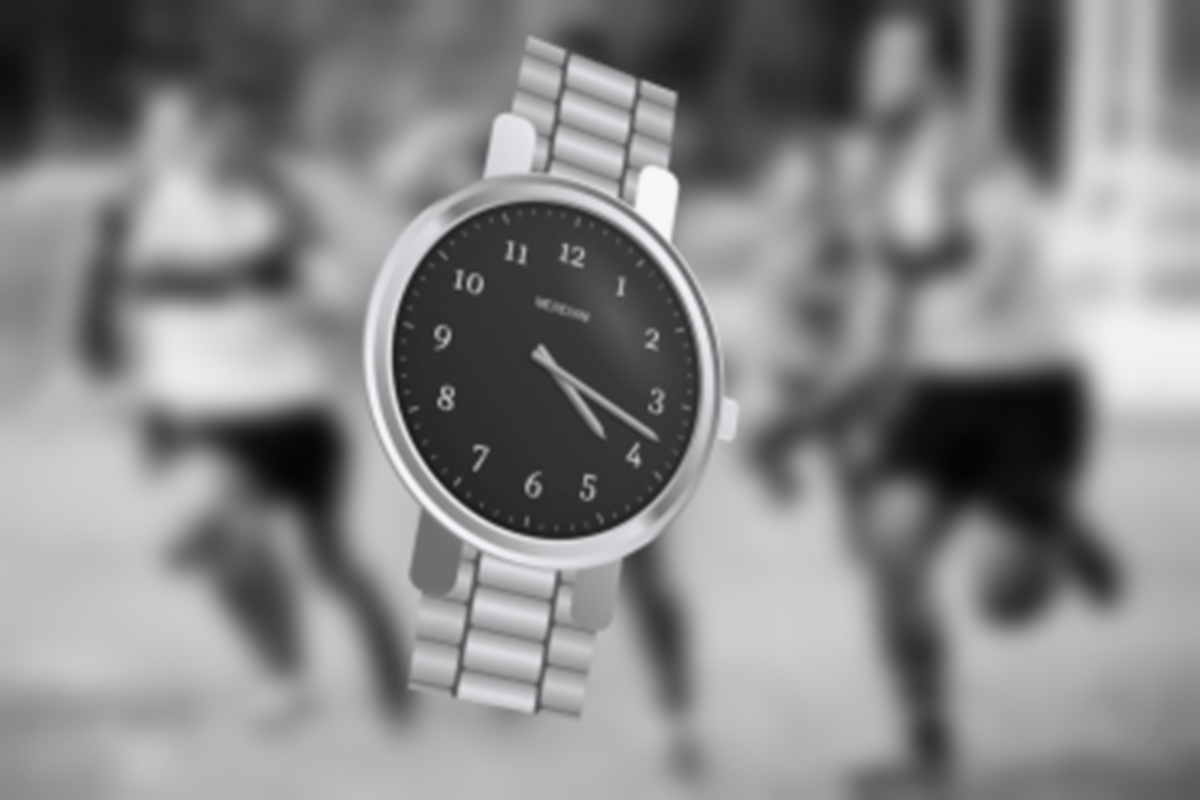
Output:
4 h 18 min
